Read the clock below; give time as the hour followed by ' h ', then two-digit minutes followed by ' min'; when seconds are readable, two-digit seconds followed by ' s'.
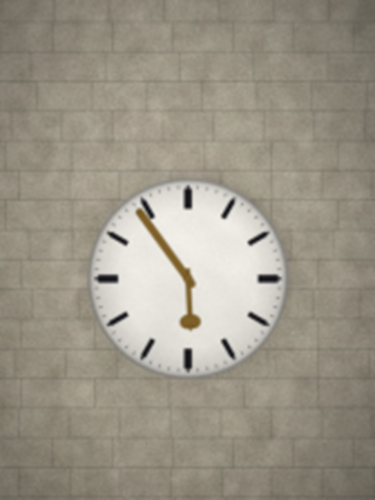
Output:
5 h 54 min
